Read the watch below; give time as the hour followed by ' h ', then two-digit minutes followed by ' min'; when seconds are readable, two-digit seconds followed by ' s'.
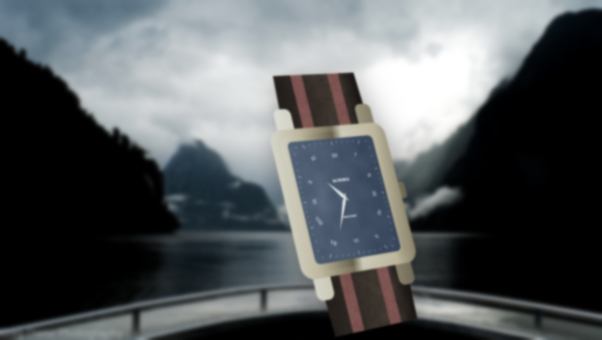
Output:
10 h 34 min
